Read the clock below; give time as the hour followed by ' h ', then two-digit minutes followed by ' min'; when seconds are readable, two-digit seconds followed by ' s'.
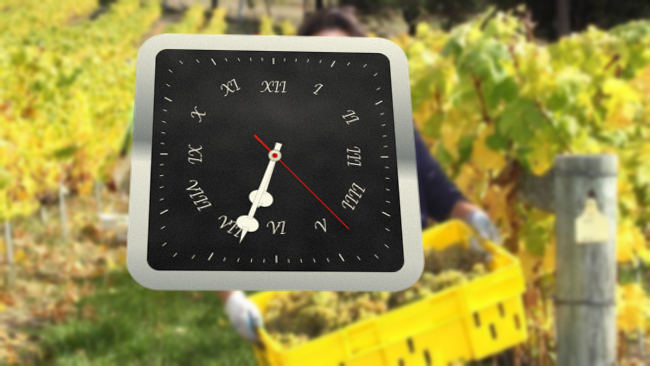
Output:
6 h 33 min 23 s
